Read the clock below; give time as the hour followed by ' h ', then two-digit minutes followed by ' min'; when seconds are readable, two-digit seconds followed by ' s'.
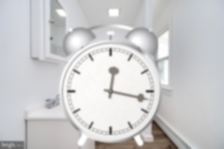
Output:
12 h 17 min
